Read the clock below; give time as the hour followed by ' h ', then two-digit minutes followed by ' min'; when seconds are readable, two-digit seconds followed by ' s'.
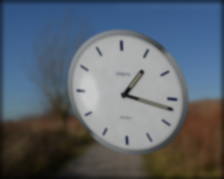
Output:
1 h 17 min
